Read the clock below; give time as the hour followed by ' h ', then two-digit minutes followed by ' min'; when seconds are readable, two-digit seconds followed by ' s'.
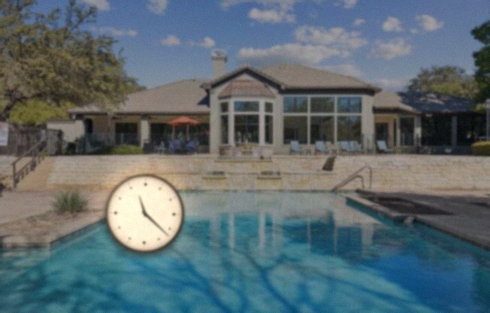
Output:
11 h 22 min
